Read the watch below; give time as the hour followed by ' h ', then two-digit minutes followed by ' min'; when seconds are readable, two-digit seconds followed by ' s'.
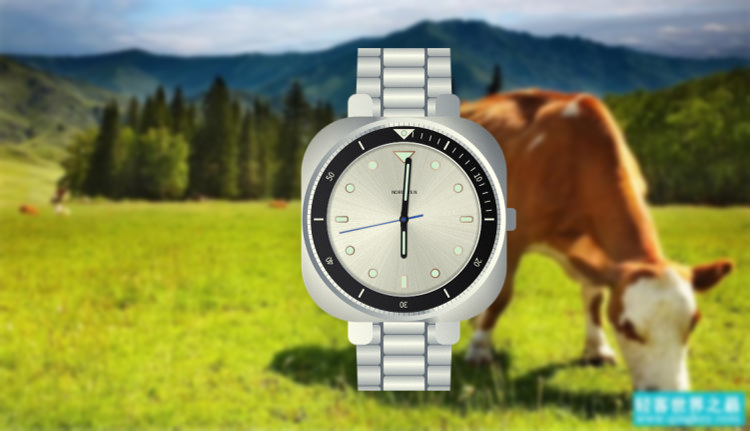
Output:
6 h 00 min 43 s
